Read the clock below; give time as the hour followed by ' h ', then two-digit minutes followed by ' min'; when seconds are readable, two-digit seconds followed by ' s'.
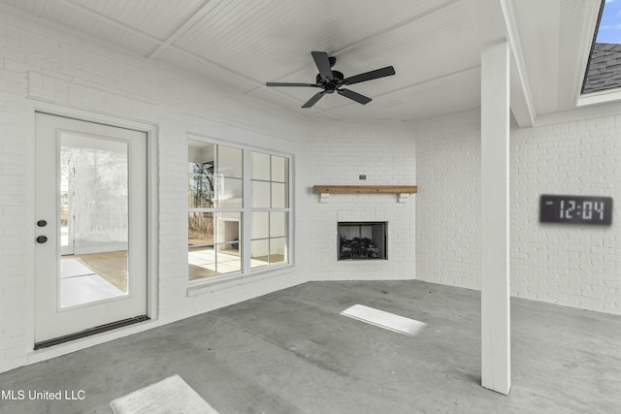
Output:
12 h 04 min
